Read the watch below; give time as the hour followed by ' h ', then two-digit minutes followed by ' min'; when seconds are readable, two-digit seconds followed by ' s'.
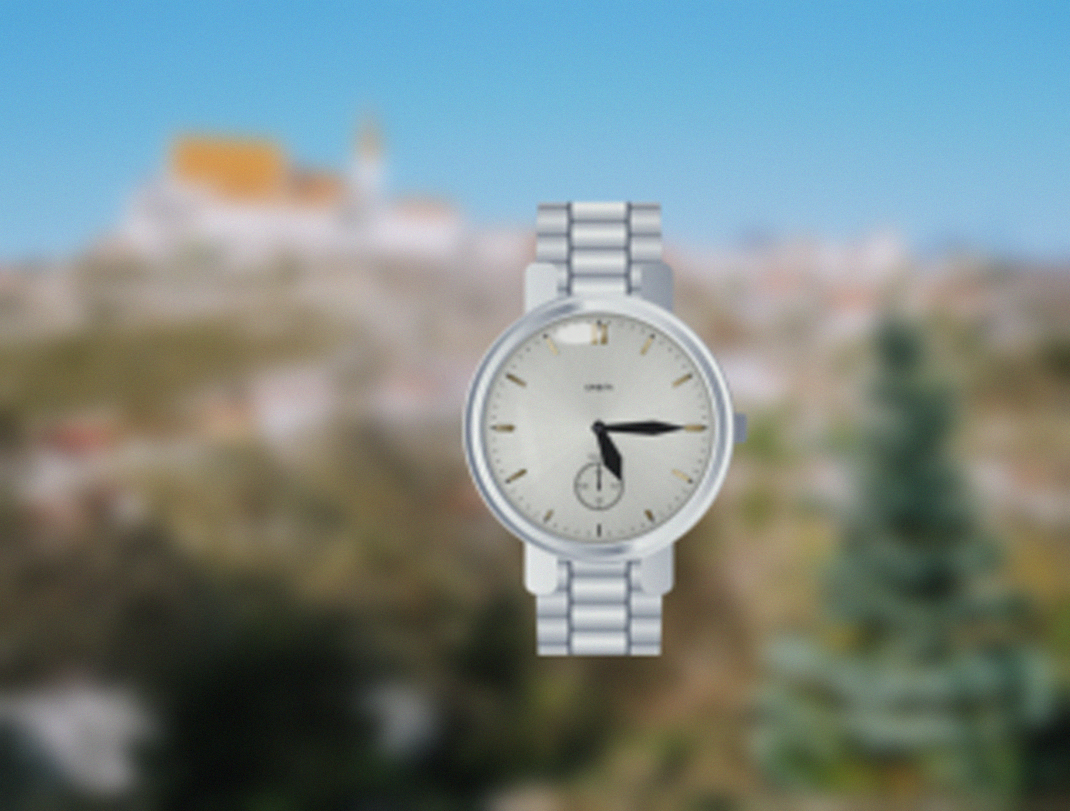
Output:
5 h 15 min
